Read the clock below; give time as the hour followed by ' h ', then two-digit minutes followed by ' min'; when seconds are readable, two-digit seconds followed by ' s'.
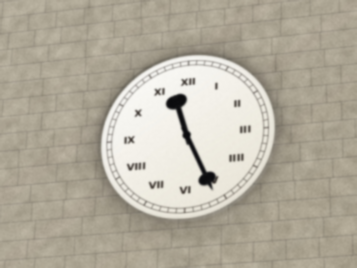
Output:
11 h 26 min
